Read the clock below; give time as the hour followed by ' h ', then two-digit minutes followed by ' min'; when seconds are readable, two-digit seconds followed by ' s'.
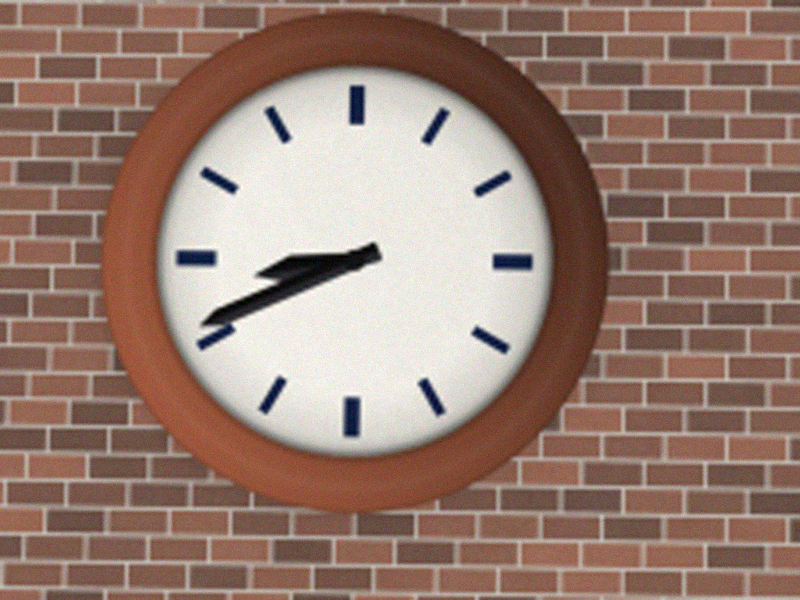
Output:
8 h 41 min
